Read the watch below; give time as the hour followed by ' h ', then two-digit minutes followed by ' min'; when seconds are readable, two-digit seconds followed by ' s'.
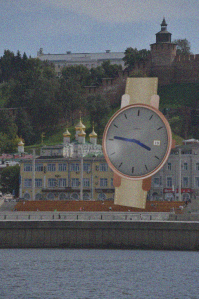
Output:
3 h 46 min
